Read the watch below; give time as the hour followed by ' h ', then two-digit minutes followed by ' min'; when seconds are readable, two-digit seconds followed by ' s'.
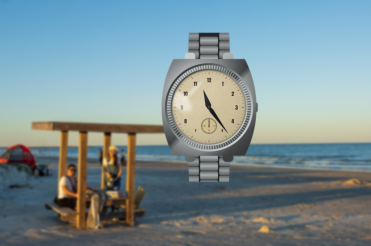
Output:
11 h 24 min
